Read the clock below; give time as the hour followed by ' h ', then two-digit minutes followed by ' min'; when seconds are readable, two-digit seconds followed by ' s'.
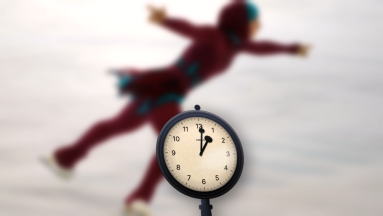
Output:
1 h 01 min
